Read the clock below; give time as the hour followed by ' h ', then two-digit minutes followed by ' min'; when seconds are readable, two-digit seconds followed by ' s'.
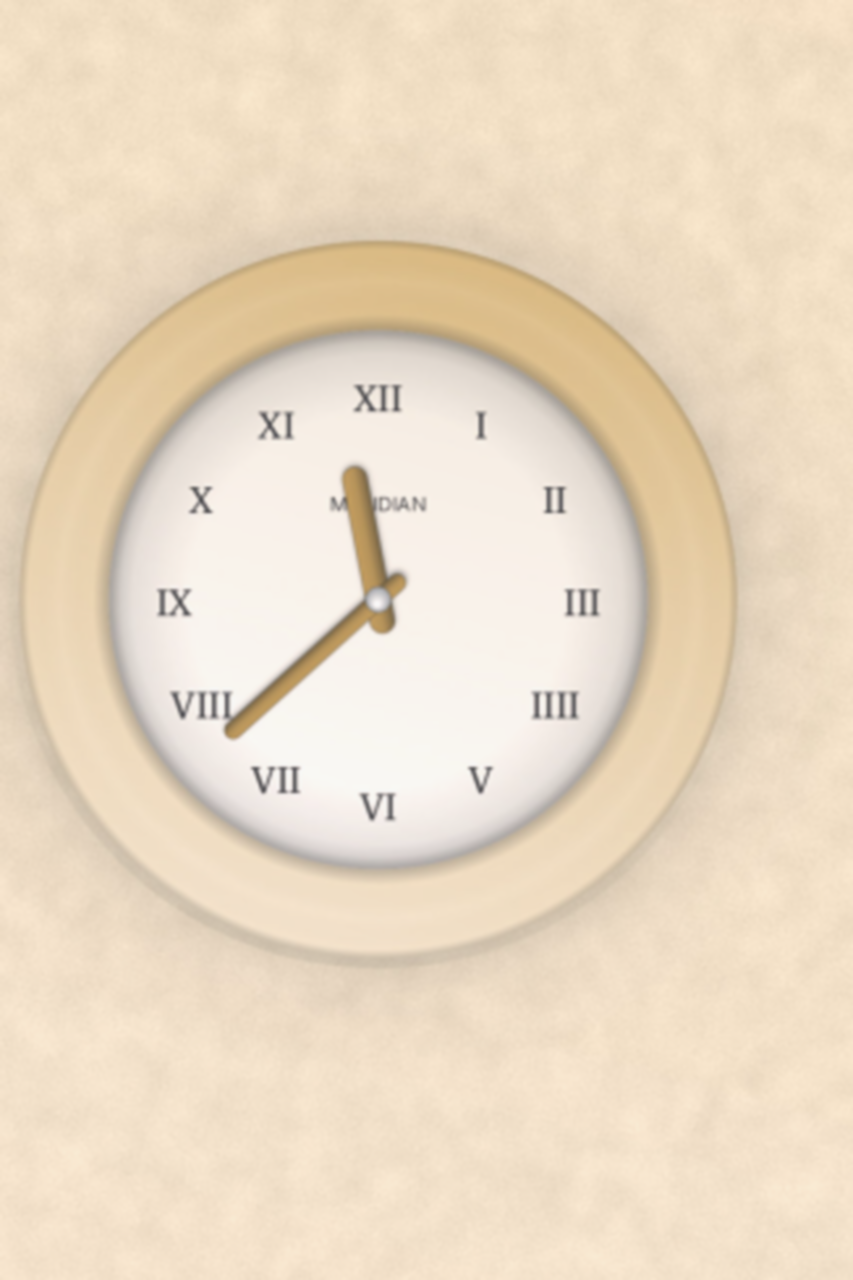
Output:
11 h 38 min
